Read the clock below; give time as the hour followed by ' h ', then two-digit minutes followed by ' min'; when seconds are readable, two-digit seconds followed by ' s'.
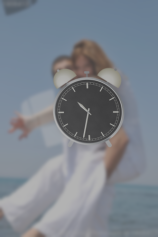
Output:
10 h 32 min
